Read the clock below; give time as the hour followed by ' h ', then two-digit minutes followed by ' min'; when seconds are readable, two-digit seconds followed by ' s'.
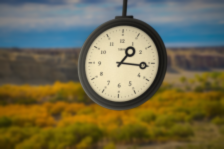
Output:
1 h 16 min
